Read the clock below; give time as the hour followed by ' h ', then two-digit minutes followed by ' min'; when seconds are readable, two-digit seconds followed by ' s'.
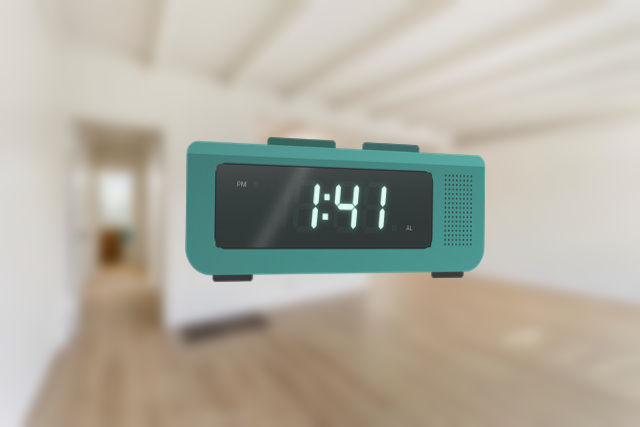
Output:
1 h 41 min
